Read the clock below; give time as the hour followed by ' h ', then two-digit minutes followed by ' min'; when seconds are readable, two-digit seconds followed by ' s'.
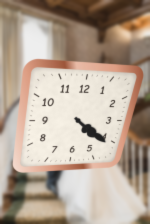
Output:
4 h 21 min
